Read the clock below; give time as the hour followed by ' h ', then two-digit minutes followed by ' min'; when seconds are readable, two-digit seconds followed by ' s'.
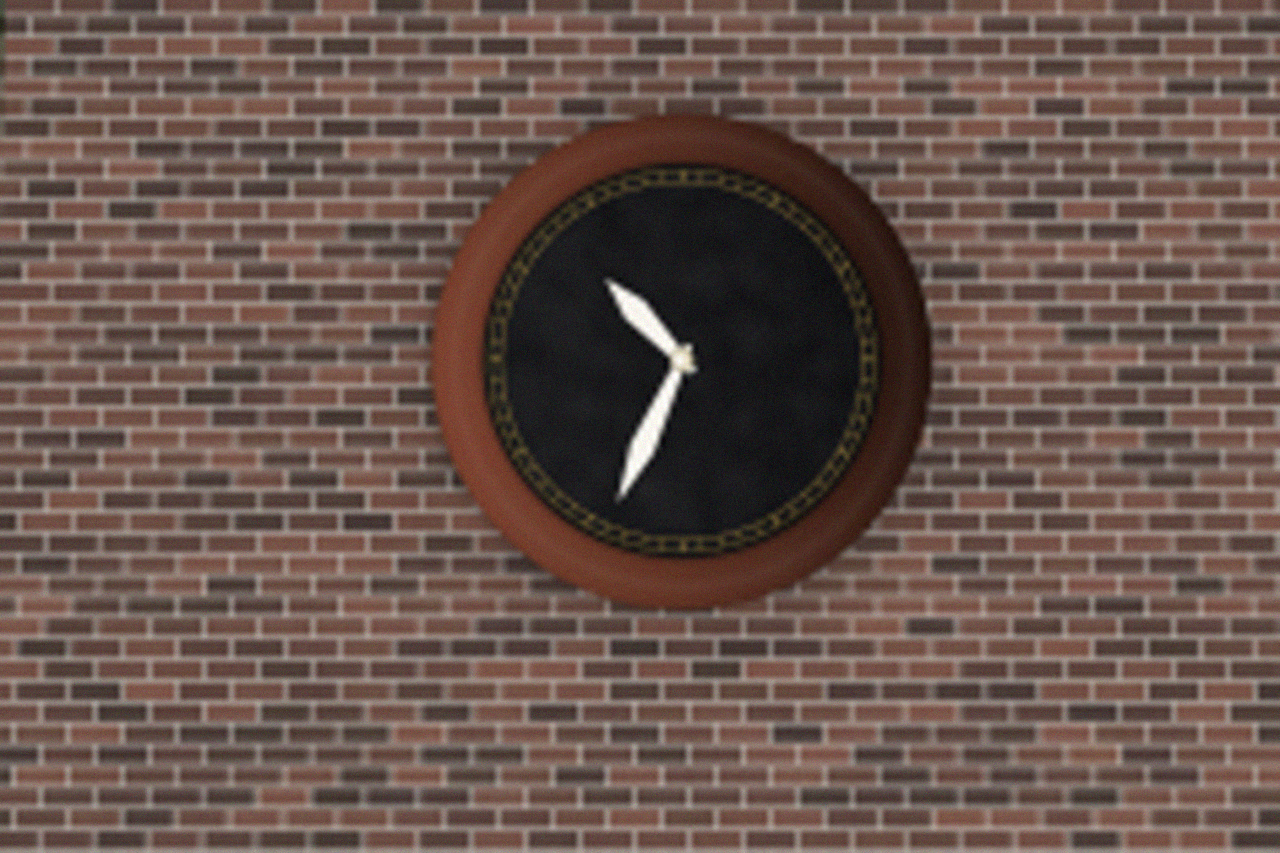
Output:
10 h 34 min
